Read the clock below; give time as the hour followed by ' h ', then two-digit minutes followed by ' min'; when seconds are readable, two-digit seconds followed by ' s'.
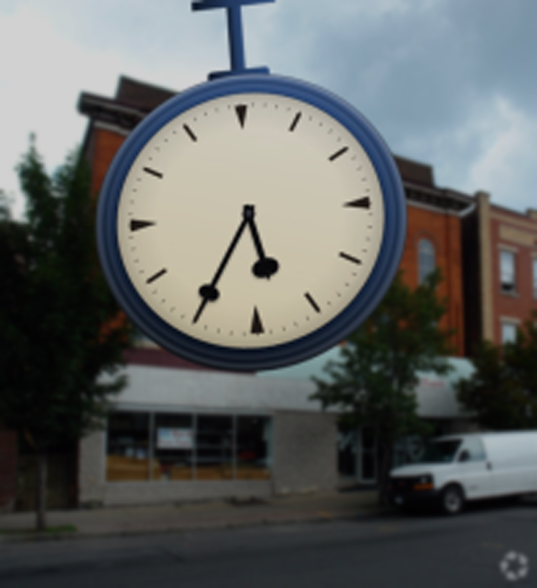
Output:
5 h 35 min
